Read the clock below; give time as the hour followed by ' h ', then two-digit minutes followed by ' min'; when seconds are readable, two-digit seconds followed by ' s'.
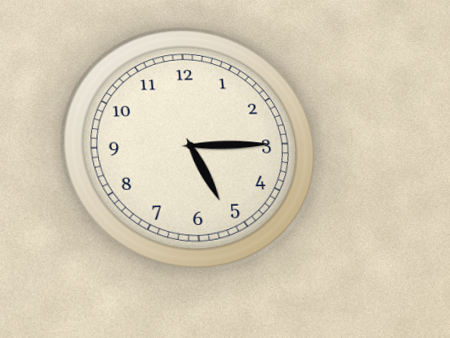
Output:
5 h 15 min
